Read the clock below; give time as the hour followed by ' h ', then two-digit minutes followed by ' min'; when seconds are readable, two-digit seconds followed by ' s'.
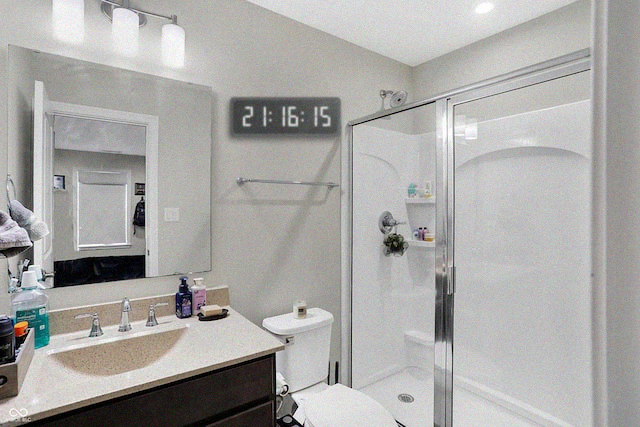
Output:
21 h 16 min 15 s
